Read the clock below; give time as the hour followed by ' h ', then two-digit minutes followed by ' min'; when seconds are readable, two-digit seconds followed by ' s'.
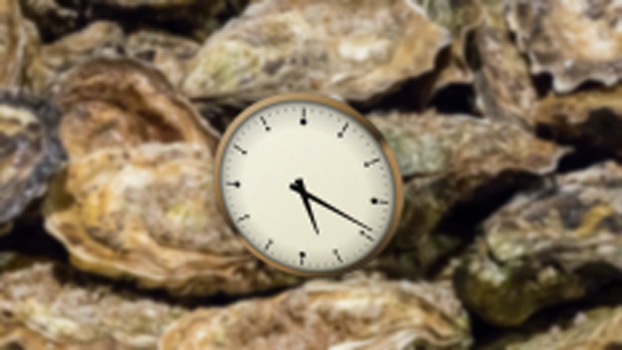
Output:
5 h 19 min
